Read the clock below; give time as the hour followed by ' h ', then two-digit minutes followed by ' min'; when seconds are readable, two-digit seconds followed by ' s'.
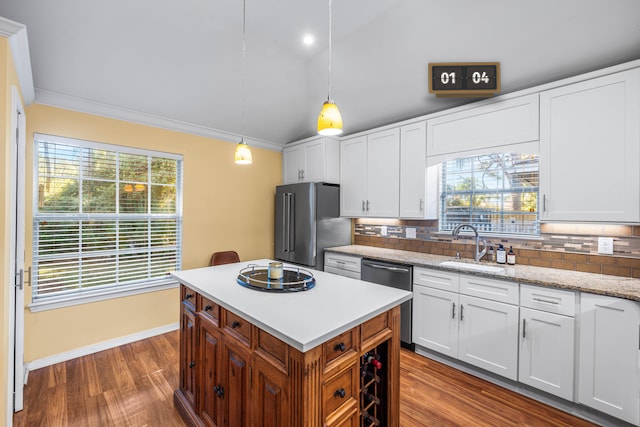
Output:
1 h 04 min
